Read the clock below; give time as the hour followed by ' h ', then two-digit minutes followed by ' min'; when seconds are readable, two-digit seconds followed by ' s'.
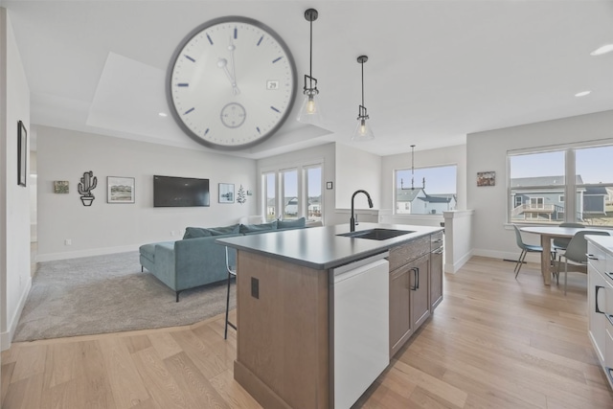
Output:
10 h 59 min
